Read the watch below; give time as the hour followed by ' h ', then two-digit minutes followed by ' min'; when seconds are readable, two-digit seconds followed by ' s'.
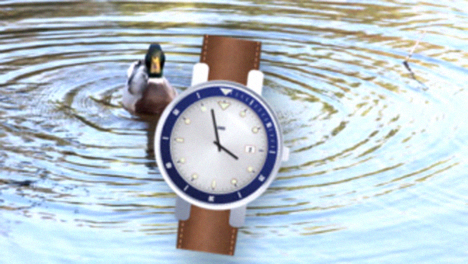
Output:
3 h 57 min
